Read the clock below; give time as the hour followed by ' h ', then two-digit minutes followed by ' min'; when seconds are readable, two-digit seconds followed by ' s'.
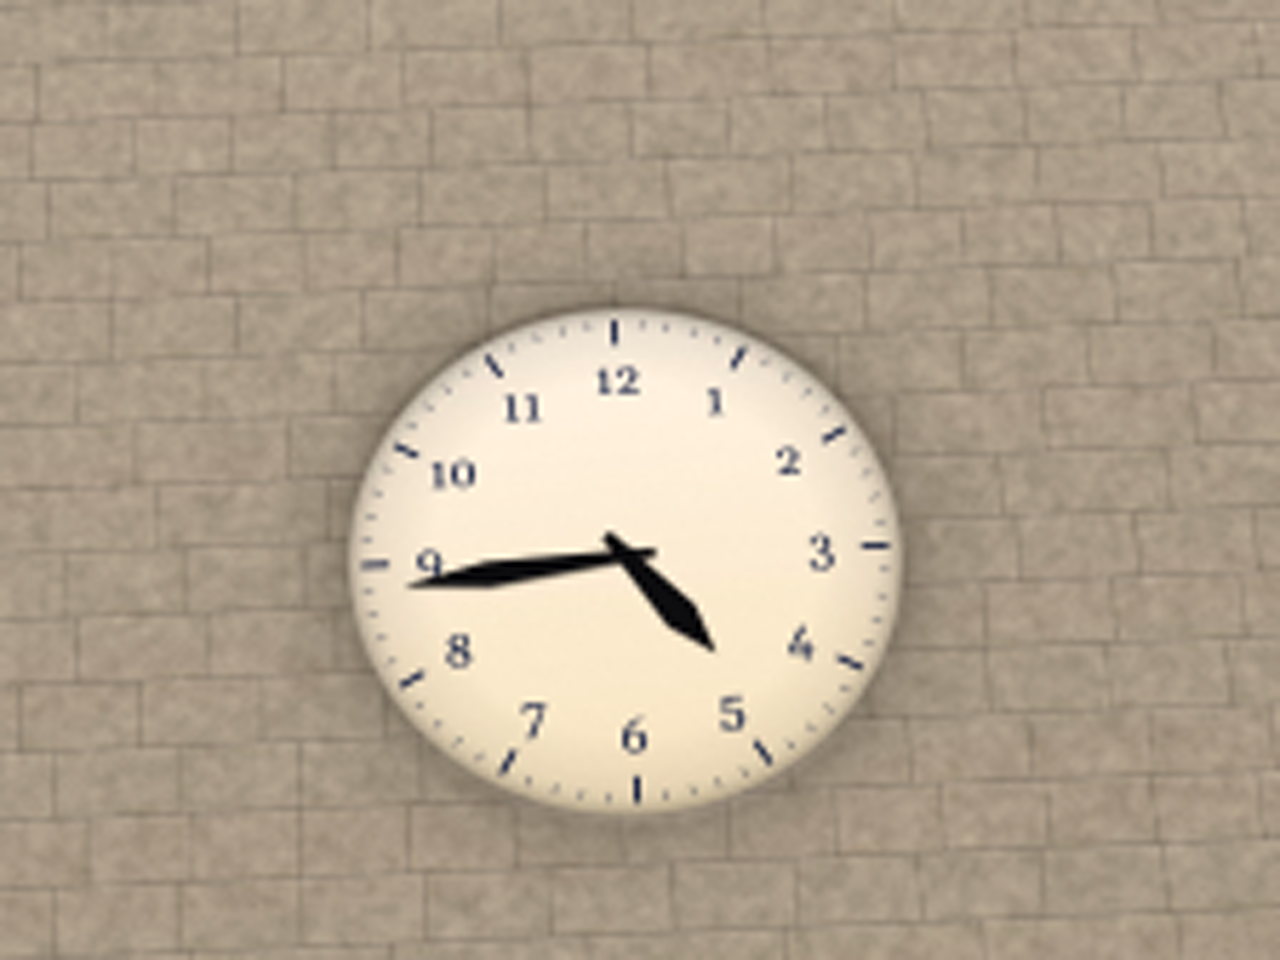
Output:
4 h 44 min
